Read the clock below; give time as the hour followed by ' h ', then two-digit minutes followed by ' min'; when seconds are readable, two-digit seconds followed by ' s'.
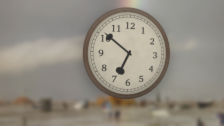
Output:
6 h 51 min
